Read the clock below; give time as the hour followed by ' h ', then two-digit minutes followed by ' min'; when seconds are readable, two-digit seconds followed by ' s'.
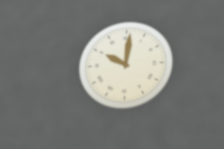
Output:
10 h 01 min
